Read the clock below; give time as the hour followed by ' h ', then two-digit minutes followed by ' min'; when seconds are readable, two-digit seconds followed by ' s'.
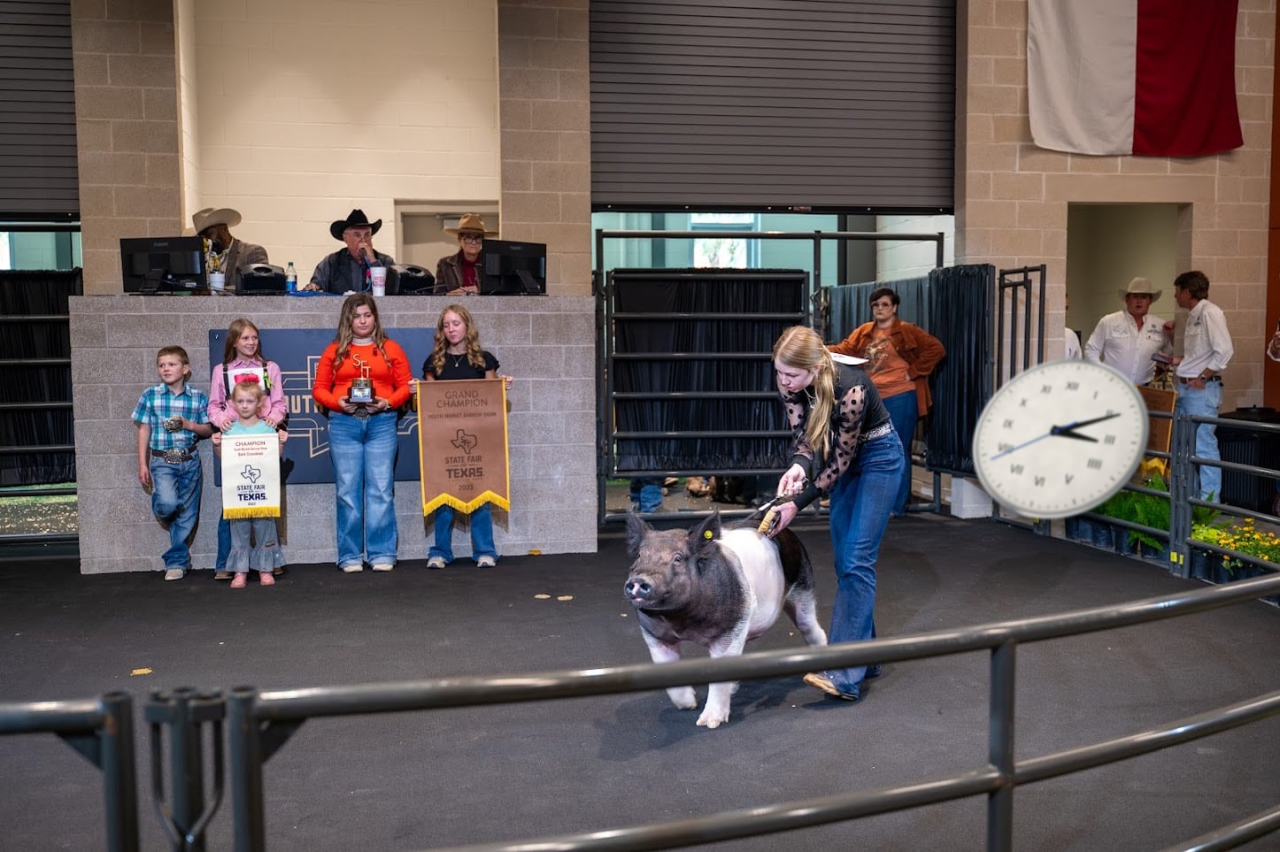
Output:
3 h 10 min 39 s
